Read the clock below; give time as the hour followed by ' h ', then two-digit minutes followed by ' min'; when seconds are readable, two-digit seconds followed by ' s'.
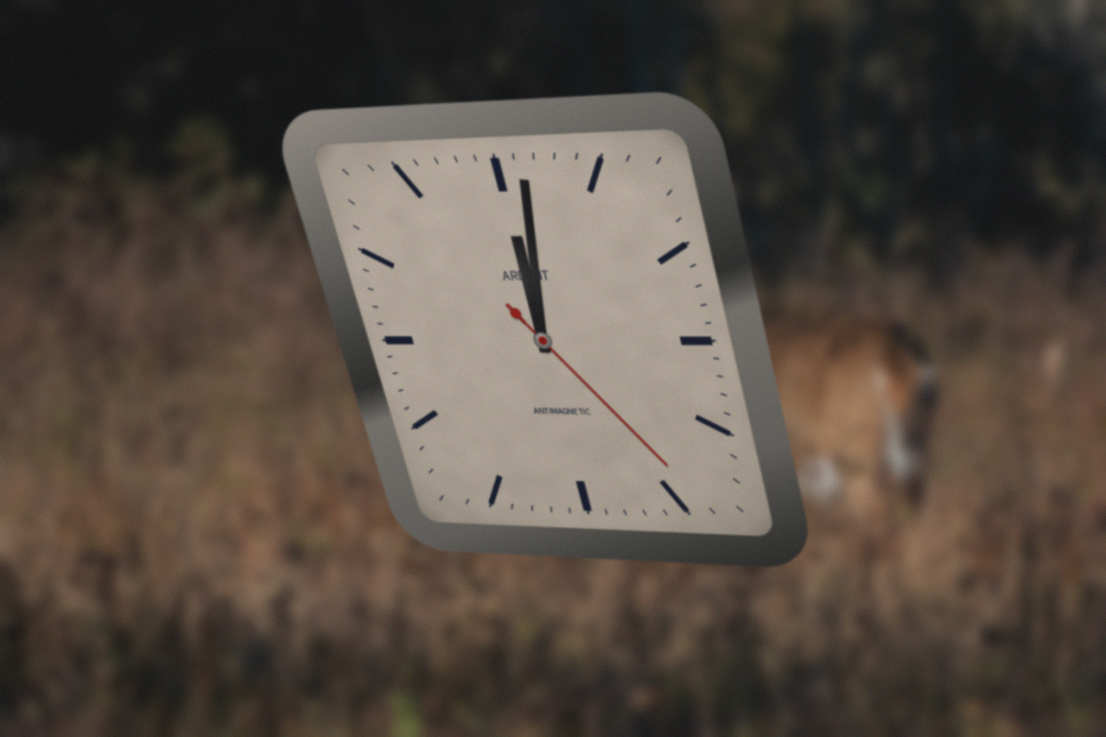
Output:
12 h 01 min 24 s
